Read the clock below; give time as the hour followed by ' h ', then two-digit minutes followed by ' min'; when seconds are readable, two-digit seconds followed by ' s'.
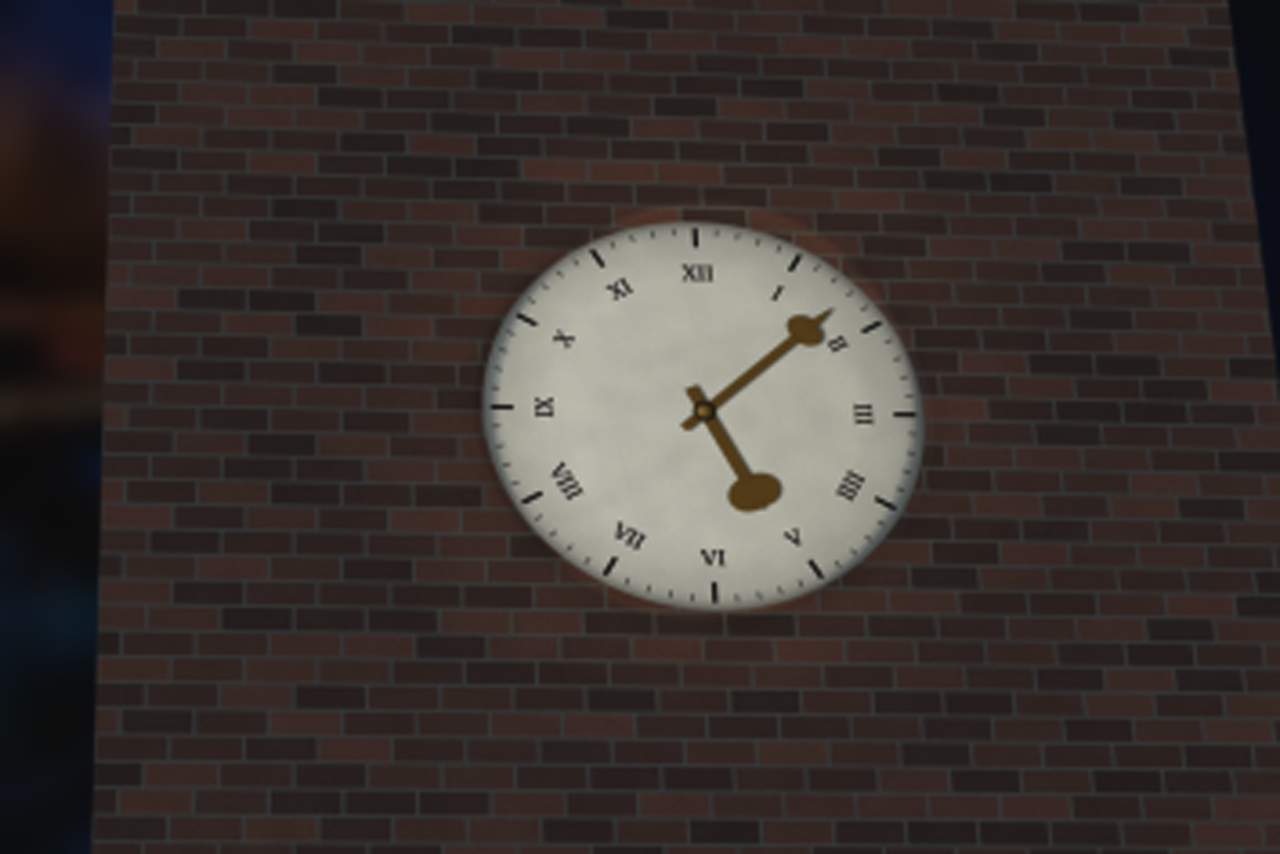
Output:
5 h 08 min
